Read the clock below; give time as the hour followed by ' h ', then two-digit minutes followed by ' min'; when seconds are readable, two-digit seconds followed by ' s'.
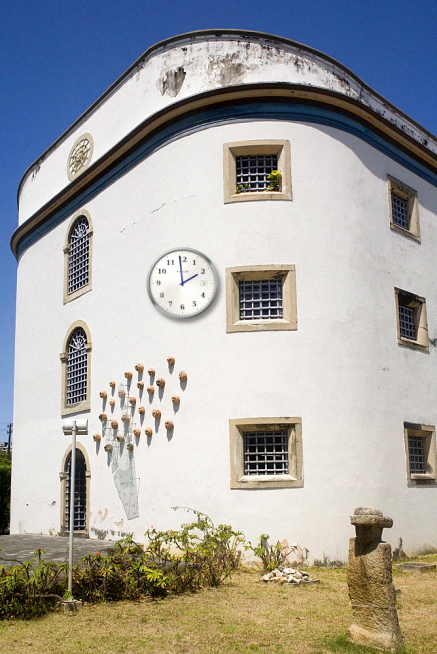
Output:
1 h 59 min
